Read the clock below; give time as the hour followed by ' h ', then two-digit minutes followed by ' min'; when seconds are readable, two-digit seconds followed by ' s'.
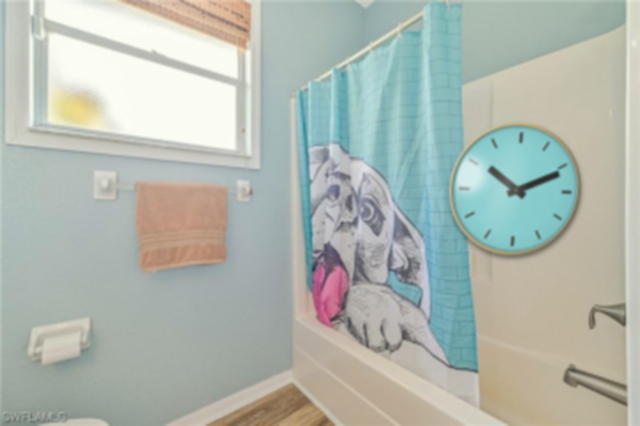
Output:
10 h 11 min
